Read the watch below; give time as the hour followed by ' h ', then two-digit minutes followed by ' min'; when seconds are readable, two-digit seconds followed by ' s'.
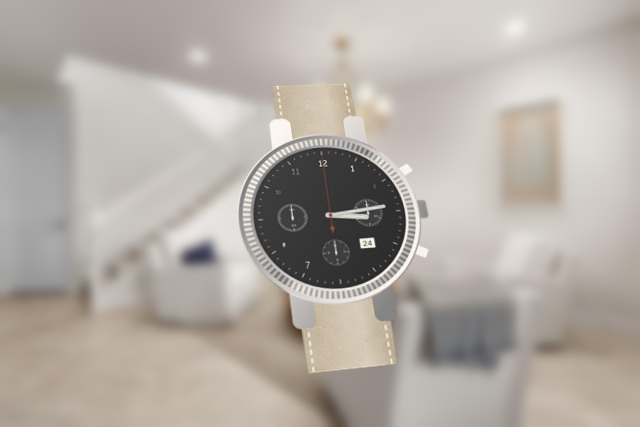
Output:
3 h 14 min
